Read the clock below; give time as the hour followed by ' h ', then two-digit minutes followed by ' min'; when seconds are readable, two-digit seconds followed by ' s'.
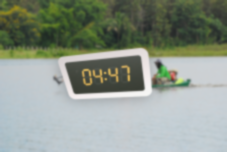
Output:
4 h 47 min
